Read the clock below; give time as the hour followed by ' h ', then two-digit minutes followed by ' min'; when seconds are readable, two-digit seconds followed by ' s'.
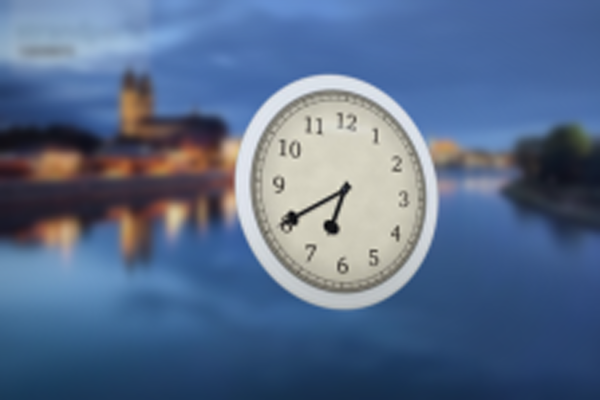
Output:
6 h 40 min
